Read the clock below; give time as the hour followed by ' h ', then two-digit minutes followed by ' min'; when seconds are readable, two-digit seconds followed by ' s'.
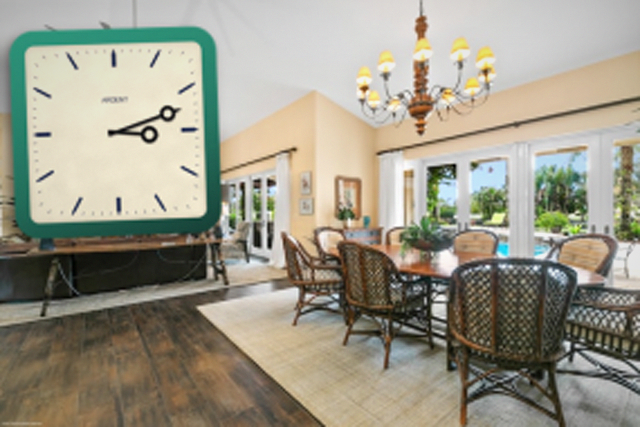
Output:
3 h 12 min
